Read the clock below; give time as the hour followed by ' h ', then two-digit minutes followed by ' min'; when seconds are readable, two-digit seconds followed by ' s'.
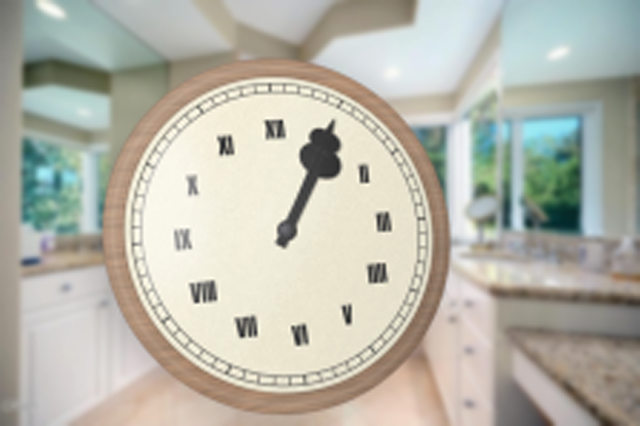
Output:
1 h 05 min
